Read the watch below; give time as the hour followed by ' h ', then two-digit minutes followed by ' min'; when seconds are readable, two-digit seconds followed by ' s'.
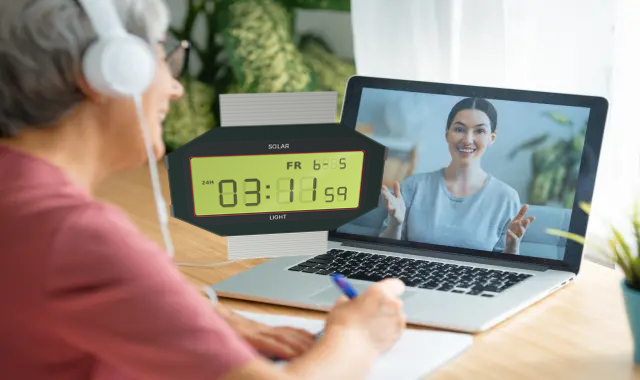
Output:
3 h 11 min 59 s
